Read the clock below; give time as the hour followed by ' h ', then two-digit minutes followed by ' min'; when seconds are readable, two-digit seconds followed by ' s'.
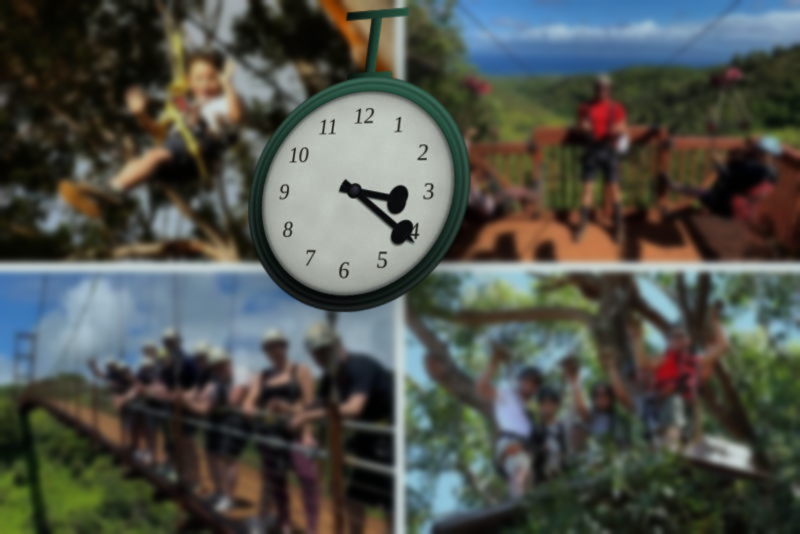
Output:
3 h 21 min
